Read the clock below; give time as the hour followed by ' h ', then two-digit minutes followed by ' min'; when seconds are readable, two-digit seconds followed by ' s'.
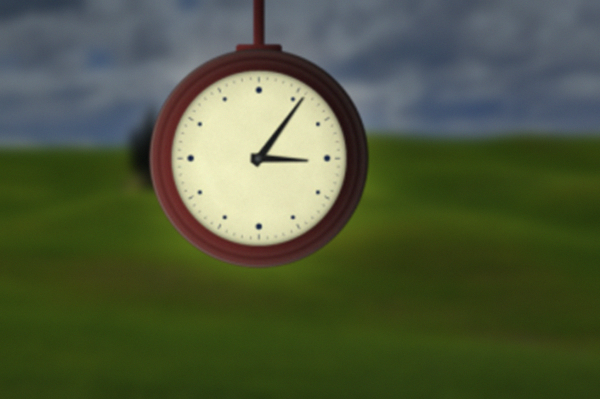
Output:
3 h 06 min
